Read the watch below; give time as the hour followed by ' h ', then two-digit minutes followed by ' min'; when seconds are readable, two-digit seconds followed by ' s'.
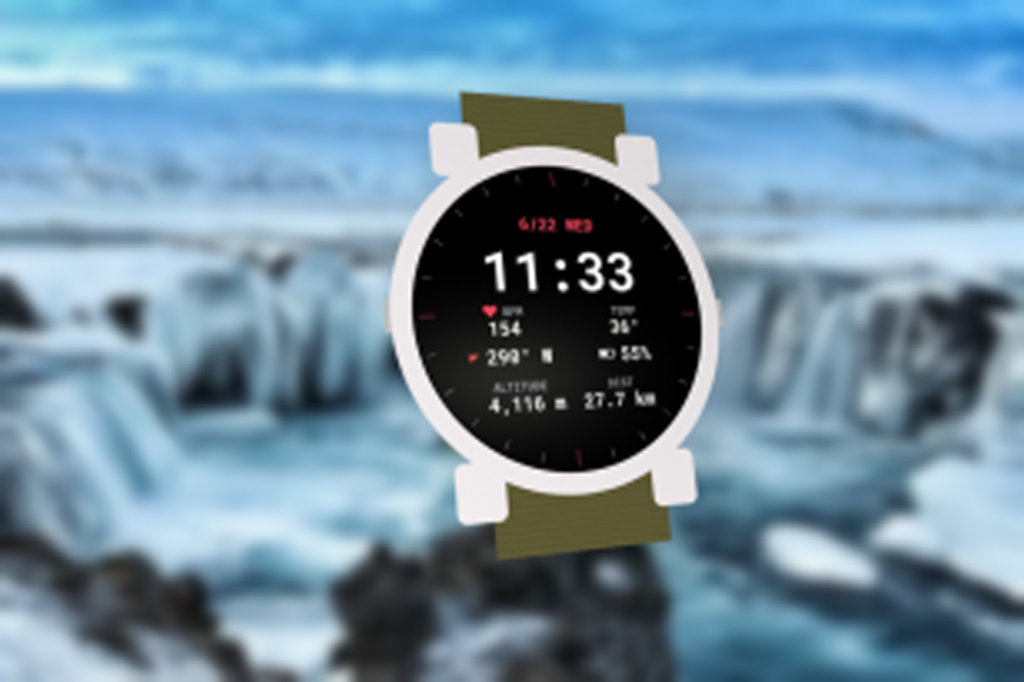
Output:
11 h 33 min
